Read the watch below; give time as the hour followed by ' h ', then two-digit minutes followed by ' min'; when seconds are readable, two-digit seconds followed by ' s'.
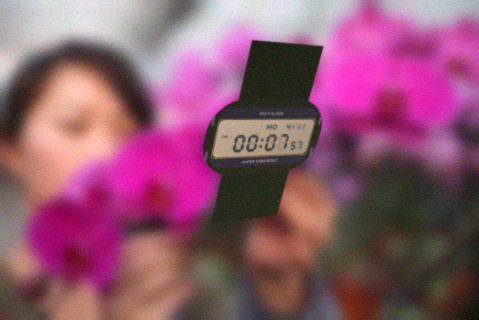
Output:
0 h 07 min
